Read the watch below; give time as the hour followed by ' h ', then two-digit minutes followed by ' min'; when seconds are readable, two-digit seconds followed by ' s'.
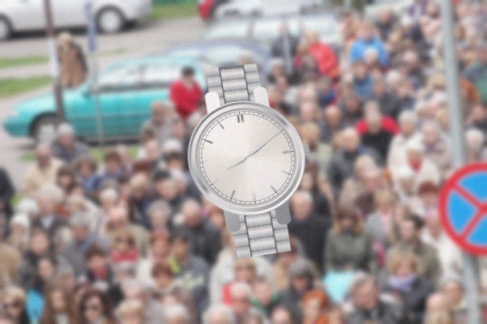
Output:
8 h 10 min
